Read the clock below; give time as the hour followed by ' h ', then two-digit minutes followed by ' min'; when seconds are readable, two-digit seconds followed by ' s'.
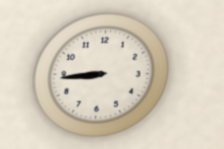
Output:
8 h 44 min
